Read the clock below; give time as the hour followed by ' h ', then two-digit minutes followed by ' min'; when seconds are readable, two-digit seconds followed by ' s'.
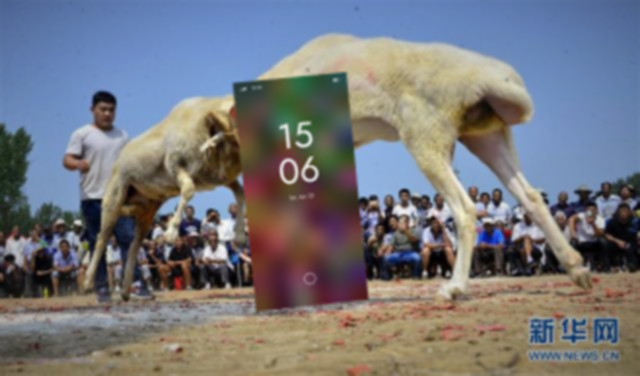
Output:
15 h 06 min
